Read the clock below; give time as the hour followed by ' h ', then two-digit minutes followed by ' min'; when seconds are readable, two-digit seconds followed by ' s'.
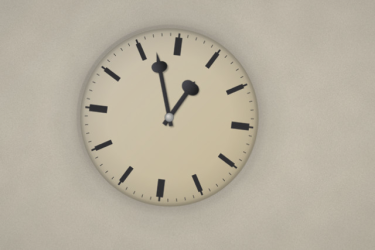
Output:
12 h 57 min
